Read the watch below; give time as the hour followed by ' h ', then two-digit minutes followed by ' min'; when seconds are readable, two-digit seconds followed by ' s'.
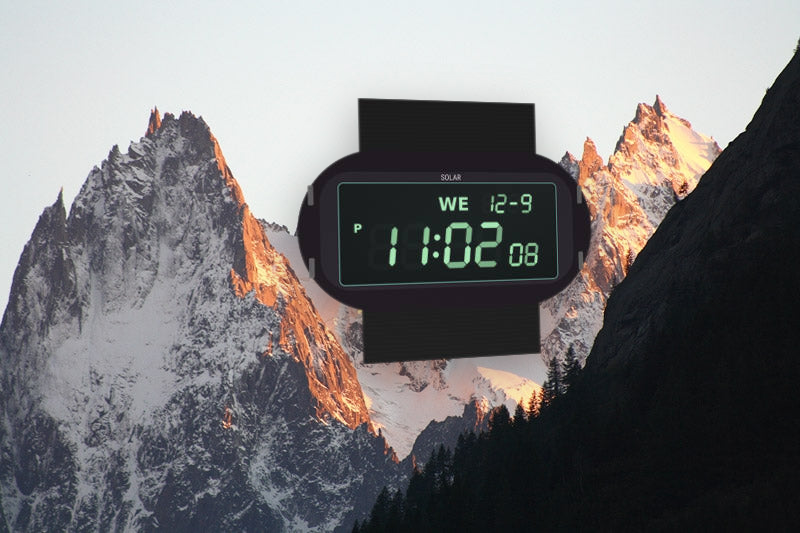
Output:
11 h 02 min 08 s
